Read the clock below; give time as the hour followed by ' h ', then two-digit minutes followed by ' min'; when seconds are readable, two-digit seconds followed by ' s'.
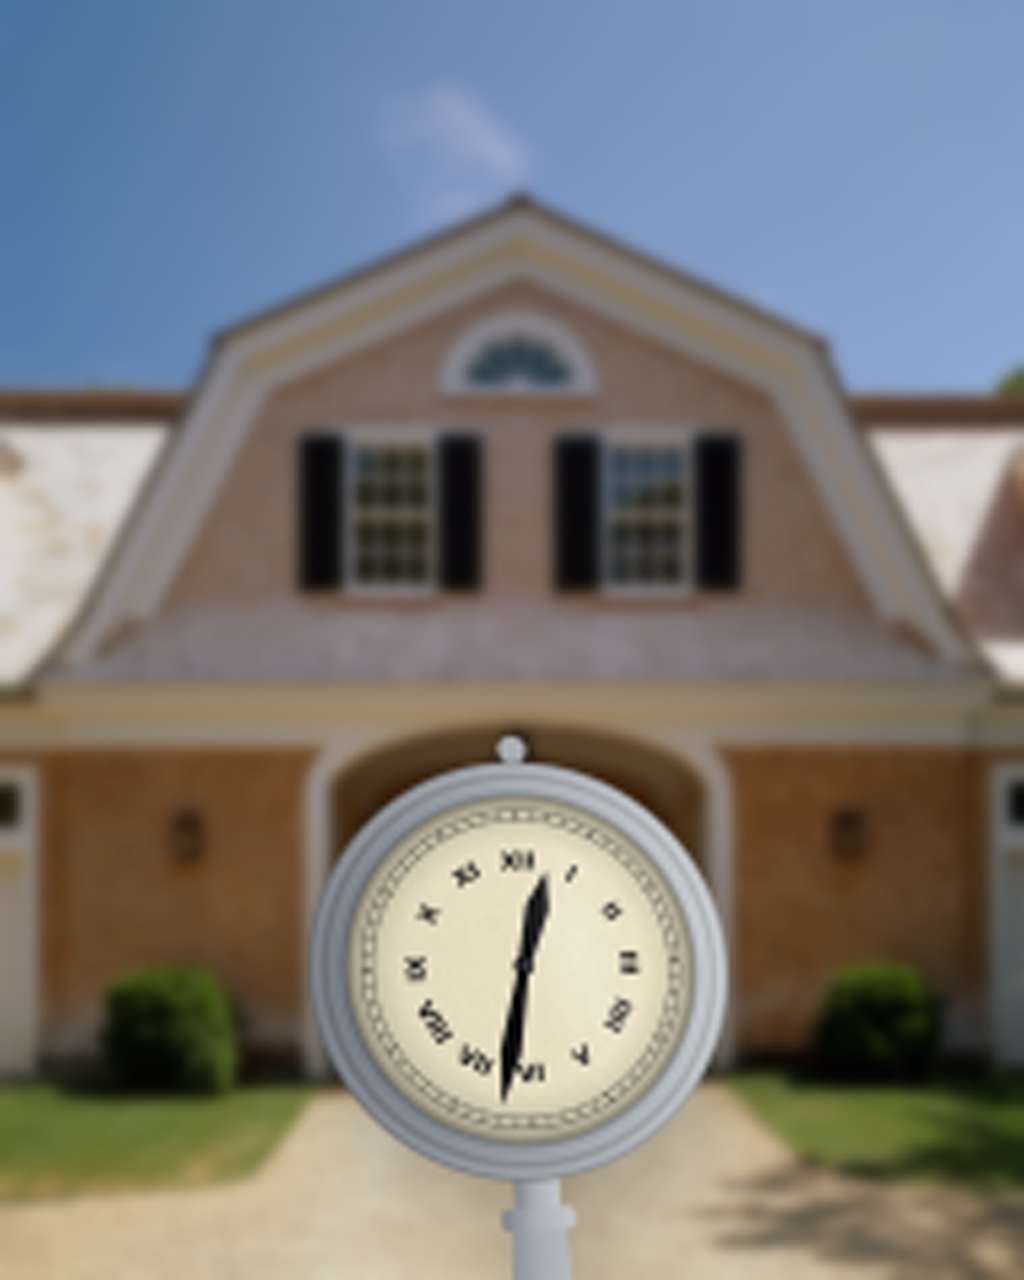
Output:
12 h 32 min
